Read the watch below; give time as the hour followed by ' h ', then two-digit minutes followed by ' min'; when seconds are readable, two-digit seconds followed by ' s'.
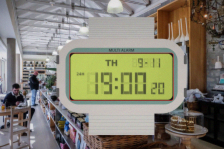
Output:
19 h 00 min 20 s
